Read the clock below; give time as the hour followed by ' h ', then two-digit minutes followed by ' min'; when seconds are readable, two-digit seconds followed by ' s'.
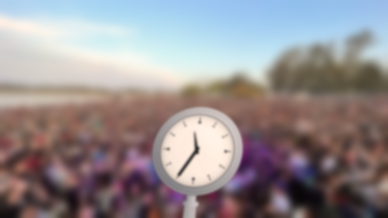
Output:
11 h 35 min
